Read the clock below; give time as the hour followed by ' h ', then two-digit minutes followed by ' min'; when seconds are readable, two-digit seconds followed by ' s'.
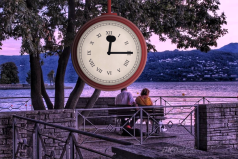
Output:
12 h 15 min
